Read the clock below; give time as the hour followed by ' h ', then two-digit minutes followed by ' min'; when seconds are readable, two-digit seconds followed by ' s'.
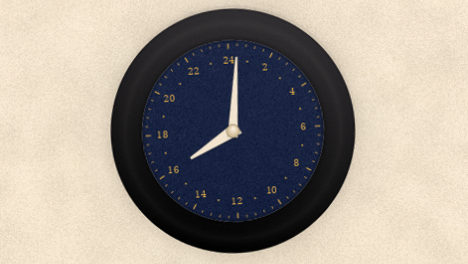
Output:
16 h 01 min
